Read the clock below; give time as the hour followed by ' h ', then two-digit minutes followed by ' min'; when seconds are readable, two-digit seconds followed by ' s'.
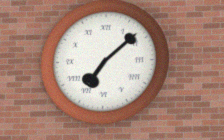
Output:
7 h 08 min
